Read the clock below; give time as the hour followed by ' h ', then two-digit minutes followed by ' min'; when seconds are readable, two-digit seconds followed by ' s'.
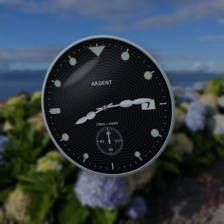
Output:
8 h 14 min
